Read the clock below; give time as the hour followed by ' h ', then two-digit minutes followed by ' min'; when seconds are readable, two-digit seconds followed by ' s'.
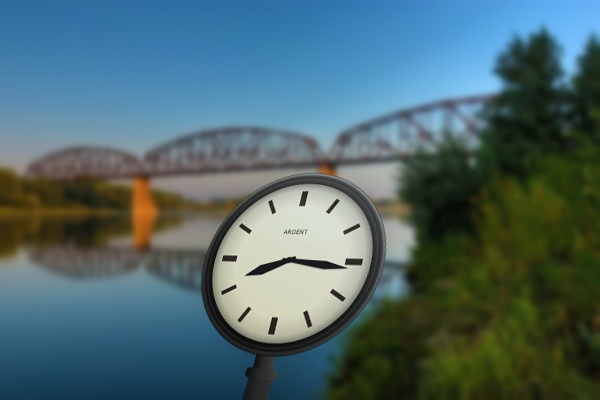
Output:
8 h 16 min
